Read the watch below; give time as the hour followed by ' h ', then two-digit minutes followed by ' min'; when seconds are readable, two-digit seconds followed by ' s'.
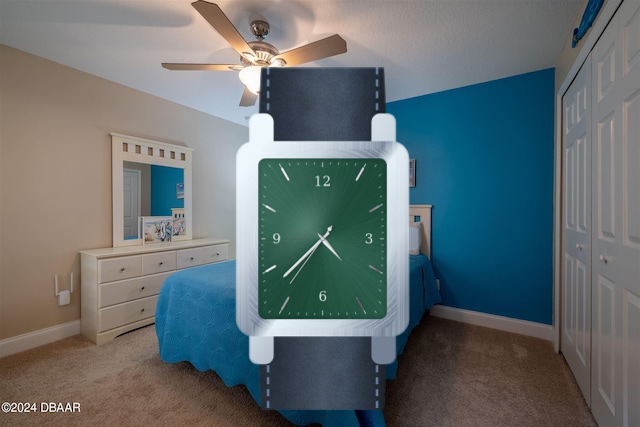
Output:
4 h 37 min 36 s
